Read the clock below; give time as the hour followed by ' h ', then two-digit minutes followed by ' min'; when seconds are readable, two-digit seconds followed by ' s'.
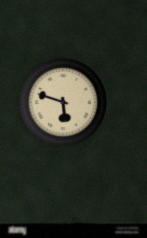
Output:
5 h 48 min
